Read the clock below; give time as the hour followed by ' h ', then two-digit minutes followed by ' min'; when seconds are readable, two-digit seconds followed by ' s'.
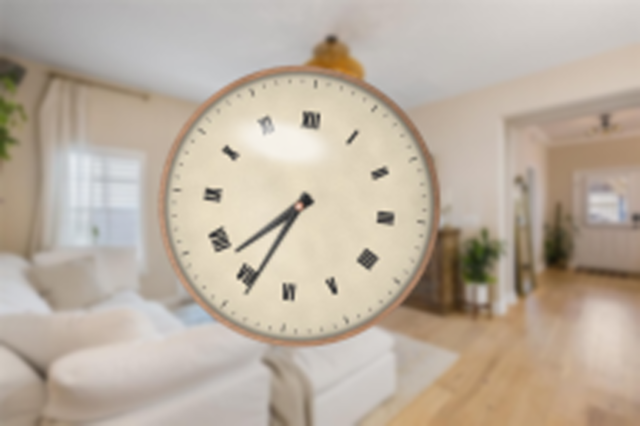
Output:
7 h 34 min
